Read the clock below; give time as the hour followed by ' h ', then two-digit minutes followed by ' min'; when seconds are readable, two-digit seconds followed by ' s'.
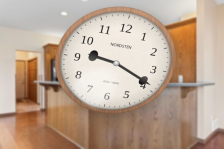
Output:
9 h 19 min
